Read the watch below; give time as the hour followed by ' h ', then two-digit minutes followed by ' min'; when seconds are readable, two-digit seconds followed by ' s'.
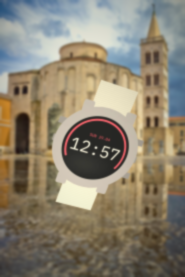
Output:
12 h 57 min
